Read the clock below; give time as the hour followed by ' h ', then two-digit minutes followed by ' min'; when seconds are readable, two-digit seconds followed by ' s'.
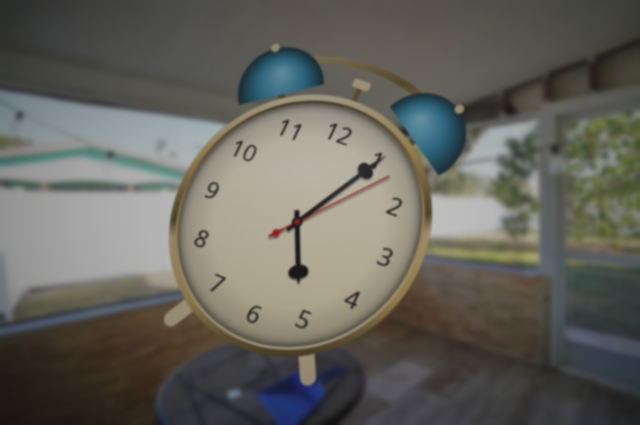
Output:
5 h 05 min 07 s
